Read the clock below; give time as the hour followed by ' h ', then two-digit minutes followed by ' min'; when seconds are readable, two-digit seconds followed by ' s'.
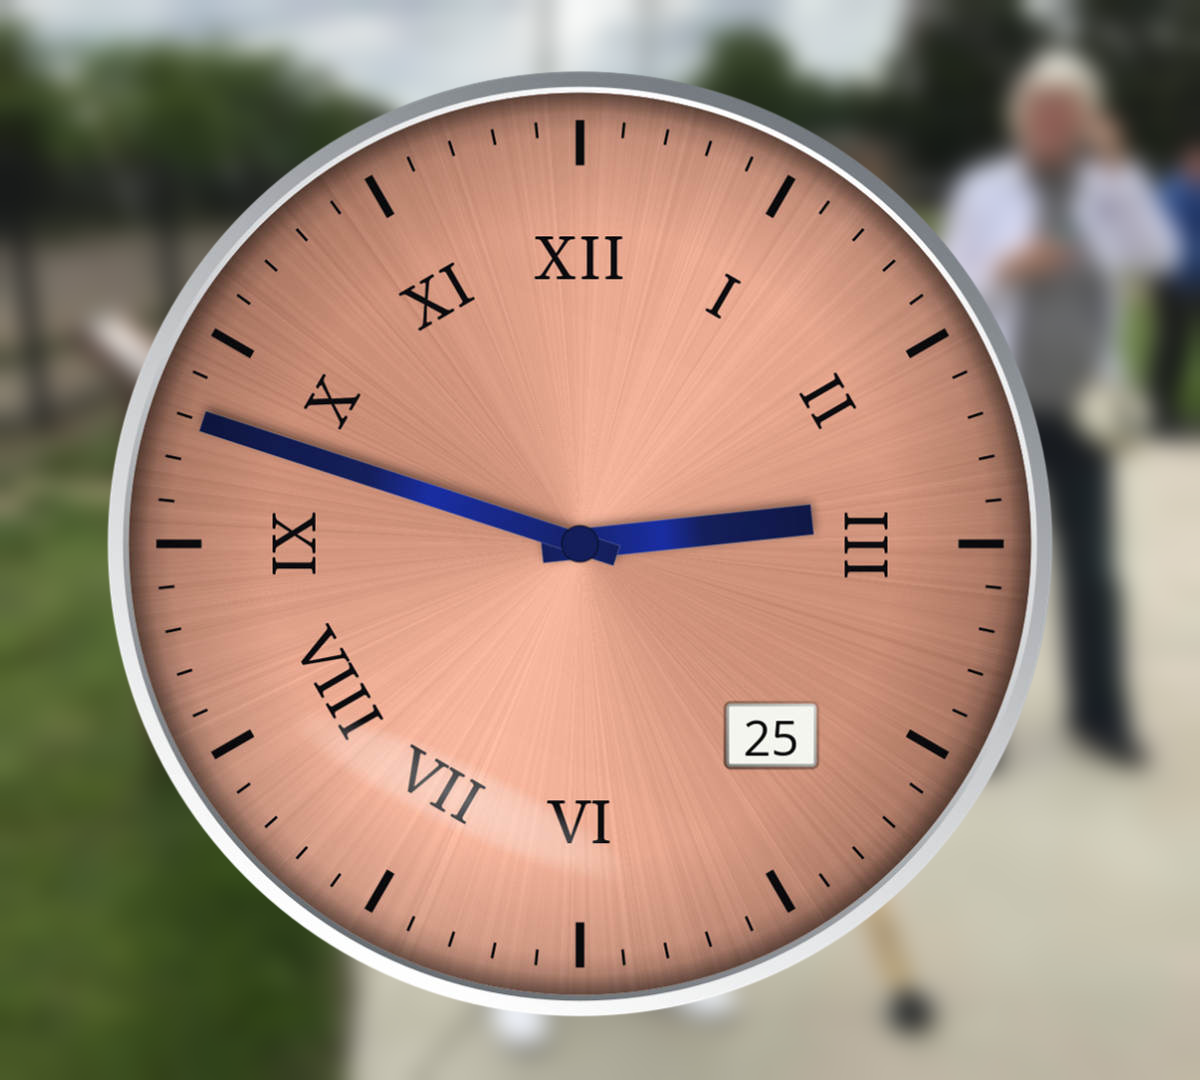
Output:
2 h 48 min
